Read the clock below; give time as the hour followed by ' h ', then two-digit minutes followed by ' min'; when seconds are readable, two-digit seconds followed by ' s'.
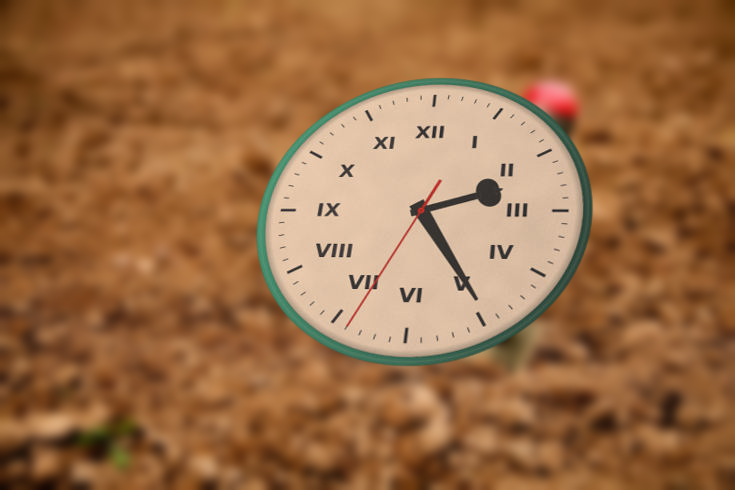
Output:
2 h 24 min 34 s
